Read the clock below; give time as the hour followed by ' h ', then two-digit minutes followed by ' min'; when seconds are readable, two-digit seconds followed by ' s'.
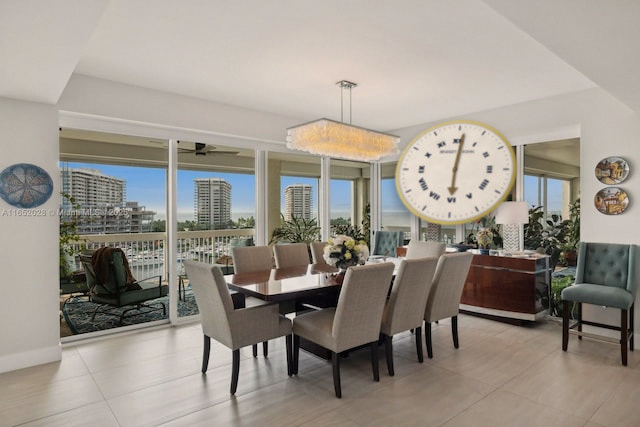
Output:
6 h 01 min
